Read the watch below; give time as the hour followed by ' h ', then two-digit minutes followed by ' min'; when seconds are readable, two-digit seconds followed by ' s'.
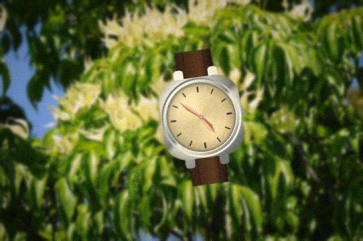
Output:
4 h 52 min
